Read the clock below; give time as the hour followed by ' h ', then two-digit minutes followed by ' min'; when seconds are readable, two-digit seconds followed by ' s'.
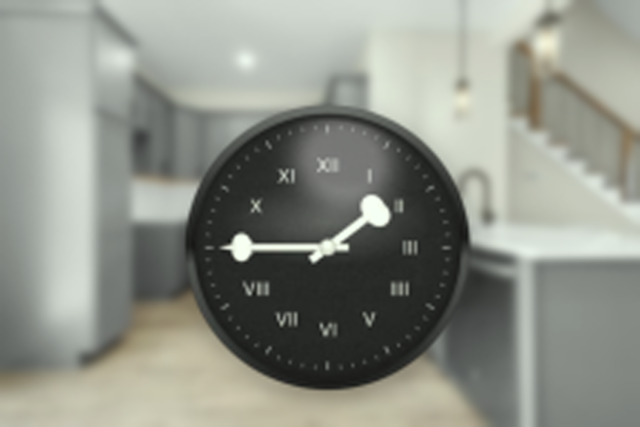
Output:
1 h 45 min
